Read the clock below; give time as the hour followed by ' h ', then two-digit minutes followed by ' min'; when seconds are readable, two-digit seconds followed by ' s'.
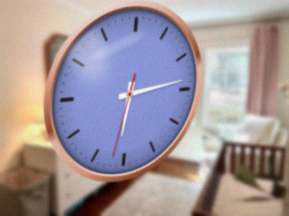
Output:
6 h 13 min 32 s
